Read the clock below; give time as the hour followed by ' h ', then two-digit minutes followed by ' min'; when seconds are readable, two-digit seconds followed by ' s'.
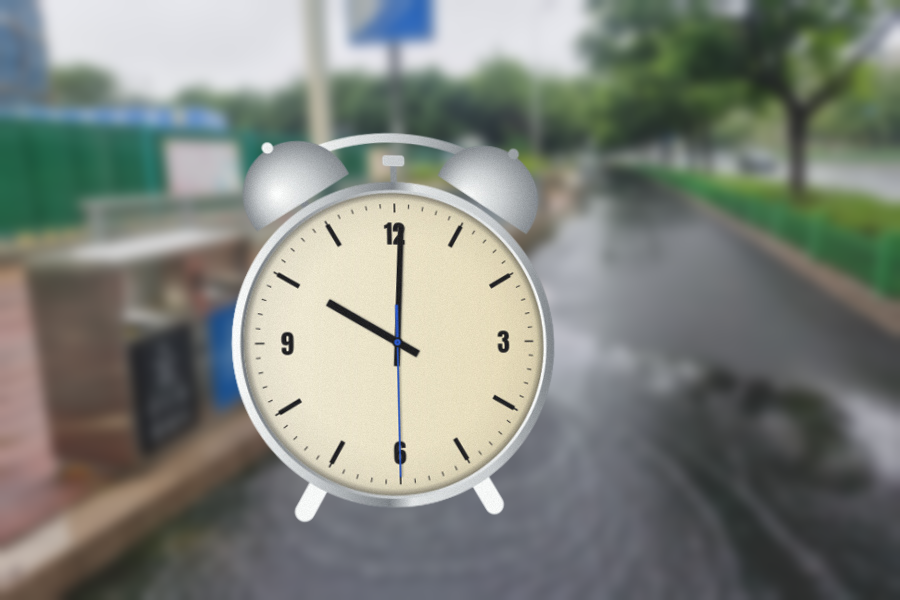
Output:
10 h 00 min 30 s
